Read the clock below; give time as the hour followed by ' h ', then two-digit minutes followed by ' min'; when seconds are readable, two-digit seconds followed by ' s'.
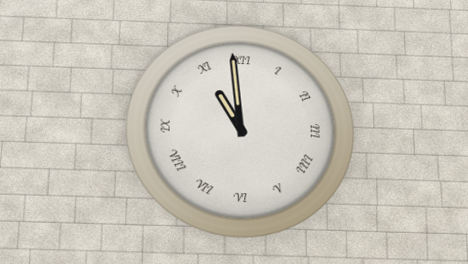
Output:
10 h 59 min
